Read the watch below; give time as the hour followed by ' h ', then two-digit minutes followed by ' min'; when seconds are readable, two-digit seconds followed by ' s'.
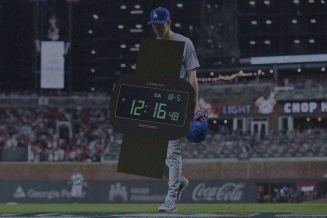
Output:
12 h 16 min 48 s
